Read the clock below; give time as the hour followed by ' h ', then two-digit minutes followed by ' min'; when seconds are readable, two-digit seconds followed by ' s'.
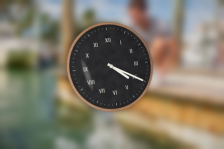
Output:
4 h 20 min
